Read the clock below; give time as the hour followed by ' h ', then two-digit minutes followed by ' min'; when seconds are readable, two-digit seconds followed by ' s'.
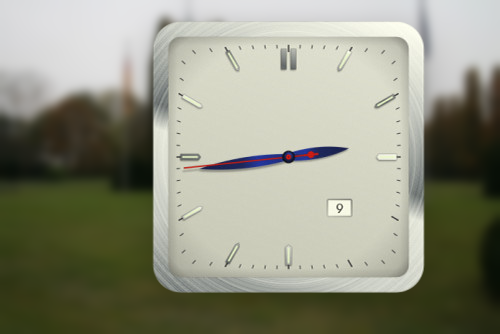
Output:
2 h 43 min 44 s
